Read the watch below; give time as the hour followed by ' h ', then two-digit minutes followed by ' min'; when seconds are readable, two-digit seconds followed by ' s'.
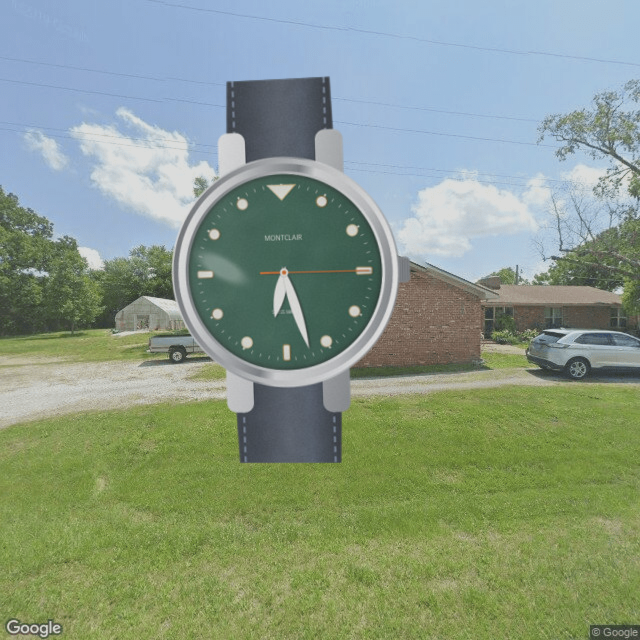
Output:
6 h 27 min 15 s
